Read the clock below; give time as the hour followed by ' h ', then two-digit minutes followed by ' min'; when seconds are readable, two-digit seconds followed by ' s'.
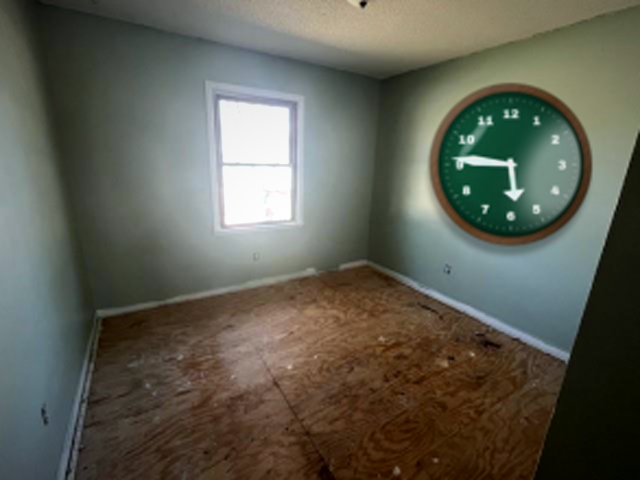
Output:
5 h 46 min
